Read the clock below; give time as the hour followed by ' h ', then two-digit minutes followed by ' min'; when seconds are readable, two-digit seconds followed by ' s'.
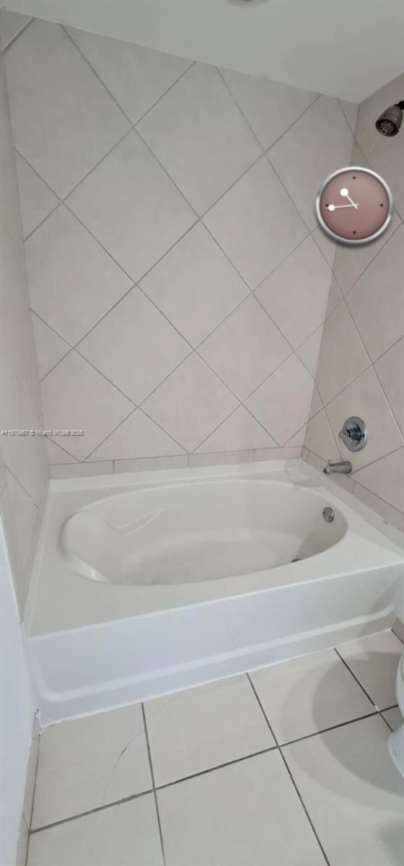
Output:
10 h 44 min
